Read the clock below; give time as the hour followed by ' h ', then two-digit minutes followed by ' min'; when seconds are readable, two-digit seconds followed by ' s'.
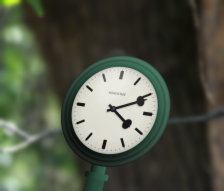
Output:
4 h 11 min
